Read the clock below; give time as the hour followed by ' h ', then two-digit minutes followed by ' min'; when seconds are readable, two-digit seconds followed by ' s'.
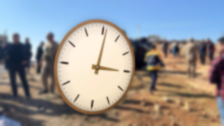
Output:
3 h 01 min
